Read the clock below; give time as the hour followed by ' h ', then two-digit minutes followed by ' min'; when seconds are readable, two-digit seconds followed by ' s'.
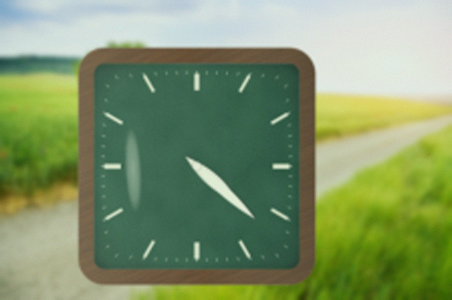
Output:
4 h 22 min
